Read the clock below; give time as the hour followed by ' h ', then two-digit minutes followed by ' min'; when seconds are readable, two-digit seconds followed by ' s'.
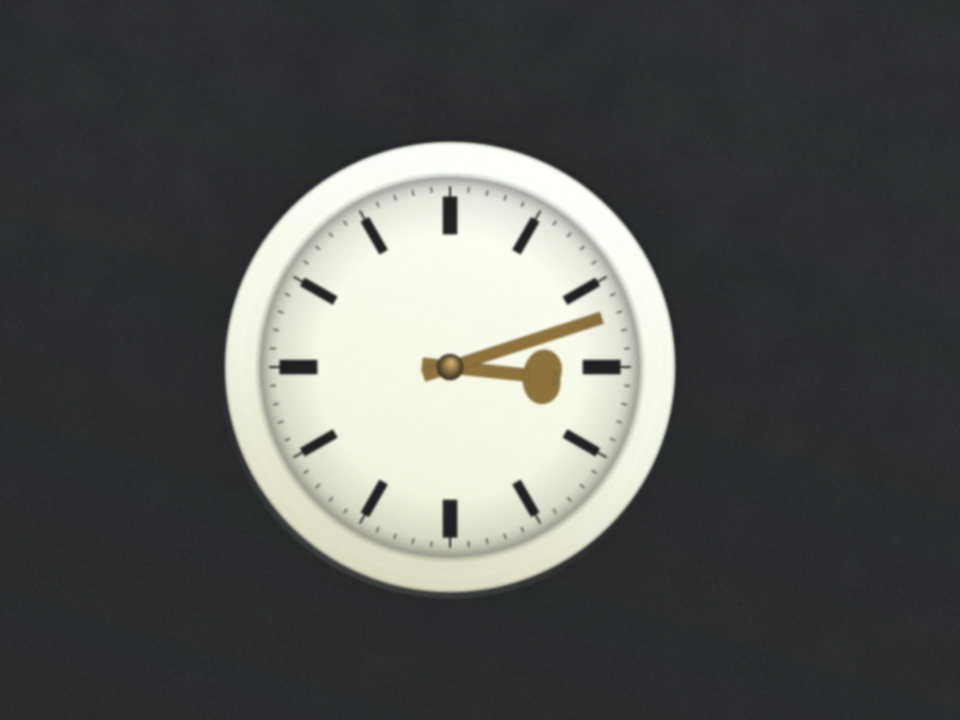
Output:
3 h 12 min
